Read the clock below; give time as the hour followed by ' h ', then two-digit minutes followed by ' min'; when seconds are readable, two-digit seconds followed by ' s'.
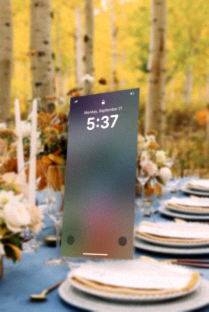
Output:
5 h 37 min
